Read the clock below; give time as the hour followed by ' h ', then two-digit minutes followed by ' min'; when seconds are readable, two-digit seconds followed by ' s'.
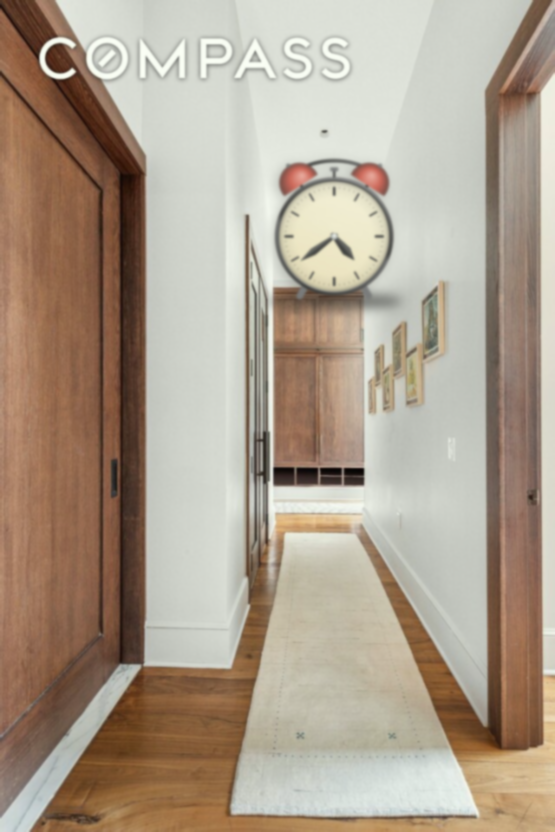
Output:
4 h 39 min
